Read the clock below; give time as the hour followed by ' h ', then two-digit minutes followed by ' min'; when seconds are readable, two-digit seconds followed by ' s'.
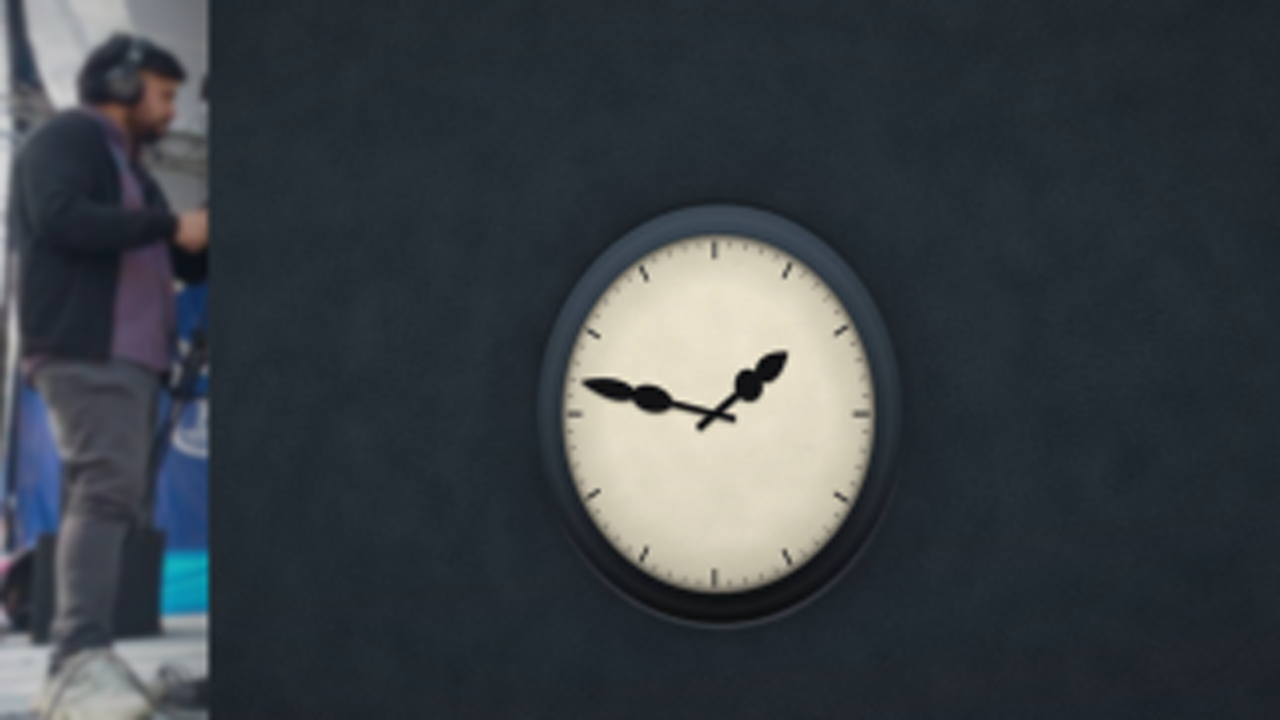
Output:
1 h 47 min
